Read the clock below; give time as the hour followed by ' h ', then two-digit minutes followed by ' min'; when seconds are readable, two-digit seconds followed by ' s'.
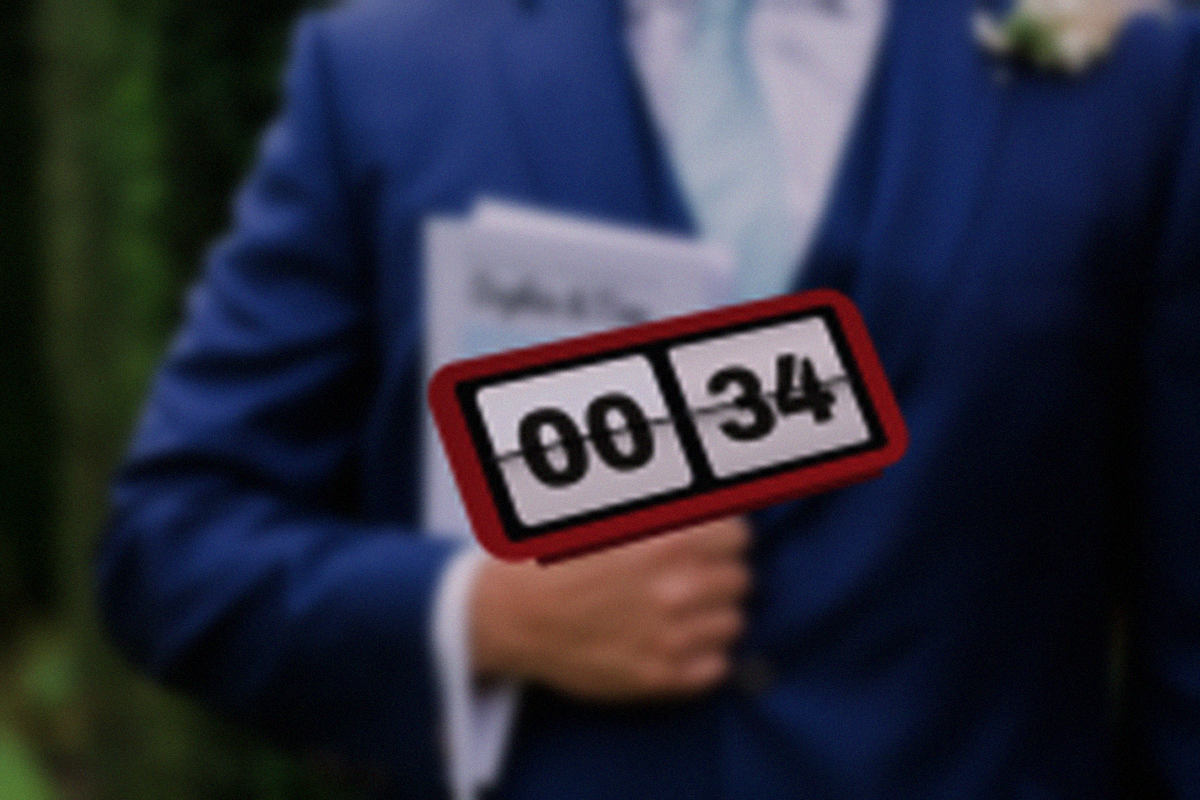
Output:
0 h 34 min
